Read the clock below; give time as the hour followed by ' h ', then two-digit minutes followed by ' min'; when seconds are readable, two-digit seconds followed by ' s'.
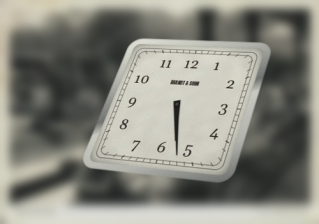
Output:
5 h 27 min
